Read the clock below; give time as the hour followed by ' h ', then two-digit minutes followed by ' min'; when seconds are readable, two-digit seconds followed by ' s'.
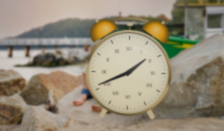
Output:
1 h 41 min
